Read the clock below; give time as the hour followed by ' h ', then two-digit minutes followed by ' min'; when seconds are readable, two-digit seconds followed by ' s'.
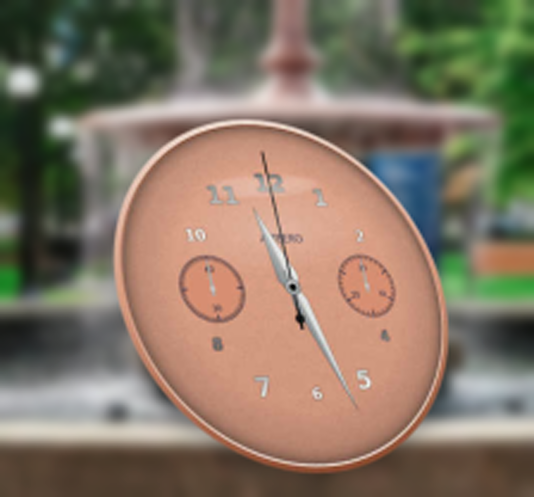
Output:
11 h 27 min
